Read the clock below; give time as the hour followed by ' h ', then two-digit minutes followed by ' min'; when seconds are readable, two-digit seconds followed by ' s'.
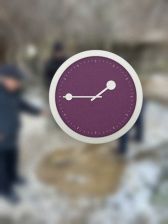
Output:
1 h 45 min
